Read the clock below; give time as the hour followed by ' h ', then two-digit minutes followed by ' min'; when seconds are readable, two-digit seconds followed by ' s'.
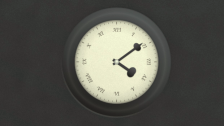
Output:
4 h 09 min
